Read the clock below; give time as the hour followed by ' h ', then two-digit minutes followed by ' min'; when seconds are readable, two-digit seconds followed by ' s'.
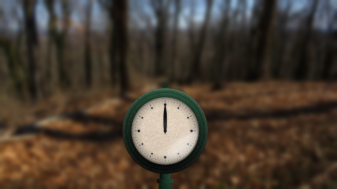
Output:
12 h 00 min
